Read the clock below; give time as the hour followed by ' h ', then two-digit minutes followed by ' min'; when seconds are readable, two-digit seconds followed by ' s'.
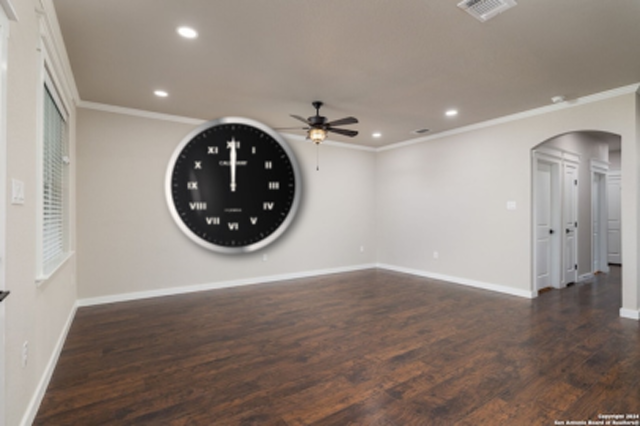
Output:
12 h 00 min
